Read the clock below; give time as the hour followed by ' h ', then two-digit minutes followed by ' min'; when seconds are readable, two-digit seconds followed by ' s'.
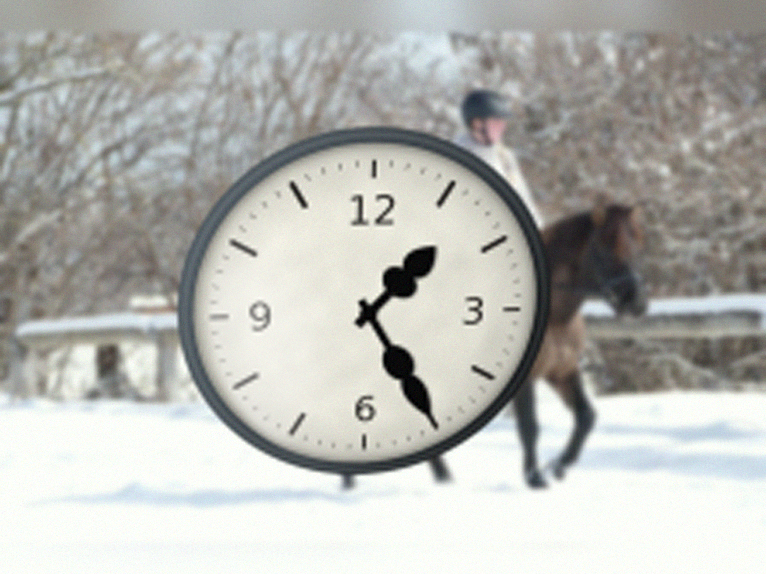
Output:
1 h 25 min
